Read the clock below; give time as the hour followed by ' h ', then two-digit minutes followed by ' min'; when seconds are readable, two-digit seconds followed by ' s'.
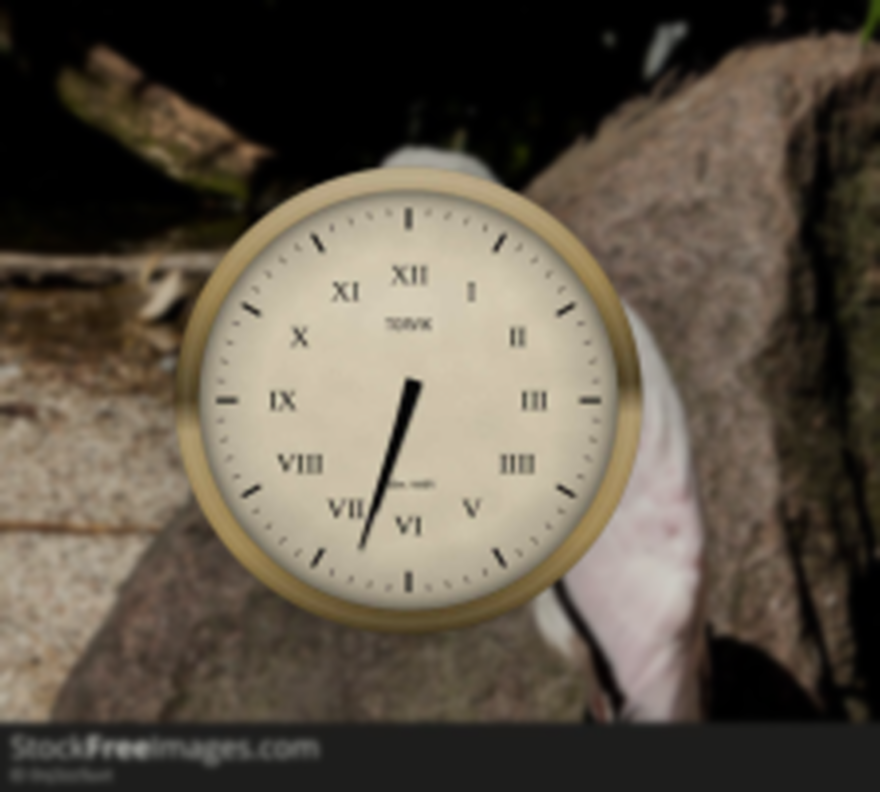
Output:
6 h 33 min
